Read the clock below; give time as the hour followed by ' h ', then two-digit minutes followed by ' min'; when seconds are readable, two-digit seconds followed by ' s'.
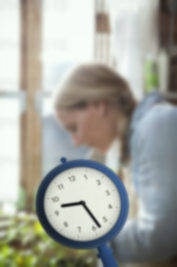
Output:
9 h 28 min
